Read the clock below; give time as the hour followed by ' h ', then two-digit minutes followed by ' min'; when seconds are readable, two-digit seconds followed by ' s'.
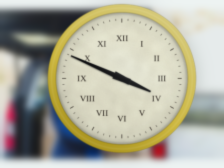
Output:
3 h 49 min
